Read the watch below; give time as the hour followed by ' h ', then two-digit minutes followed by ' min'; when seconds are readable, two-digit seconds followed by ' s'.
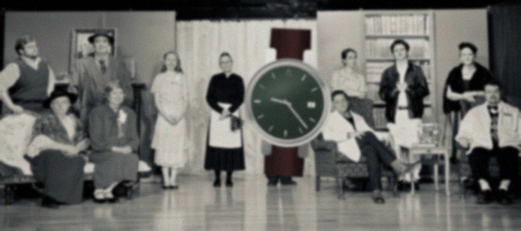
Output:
9 h 23 min
